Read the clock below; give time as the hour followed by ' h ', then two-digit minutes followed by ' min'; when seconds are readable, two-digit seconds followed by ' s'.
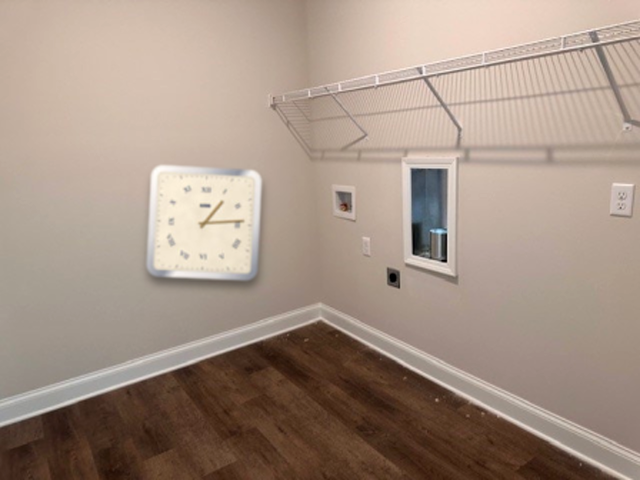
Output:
1 h 14 min
